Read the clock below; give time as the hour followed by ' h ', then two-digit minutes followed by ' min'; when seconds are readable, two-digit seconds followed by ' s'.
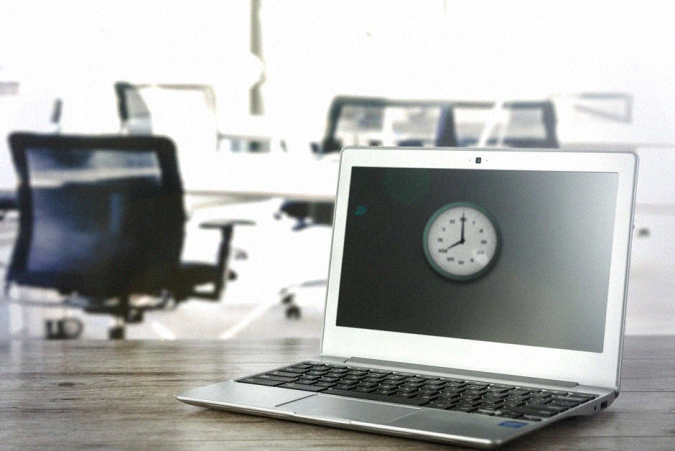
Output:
8 h 00 min
